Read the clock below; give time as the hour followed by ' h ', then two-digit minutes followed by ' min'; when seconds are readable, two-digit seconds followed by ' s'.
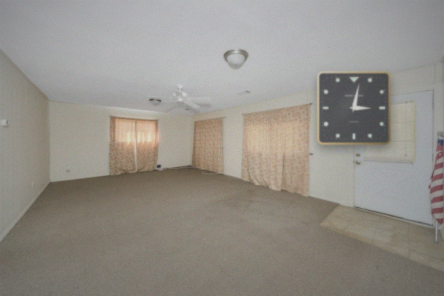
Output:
3 h 02 min
